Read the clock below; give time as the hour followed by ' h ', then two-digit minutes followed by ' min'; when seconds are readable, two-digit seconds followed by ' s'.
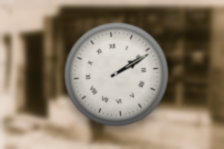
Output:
2 h 11 min
